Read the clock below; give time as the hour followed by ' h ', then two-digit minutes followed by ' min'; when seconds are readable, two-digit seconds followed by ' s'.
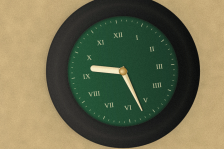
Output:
9 h 27 min
